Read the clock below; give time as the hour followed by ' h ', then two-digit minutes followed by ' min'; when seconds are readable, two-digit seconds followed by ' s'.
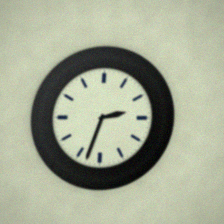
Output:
2 h 33 min
